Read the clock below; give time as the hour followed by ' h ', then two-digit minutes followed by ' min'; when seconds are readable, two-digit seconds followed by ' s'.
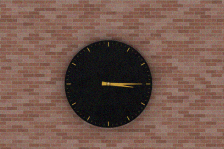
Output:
3 h 15 min
